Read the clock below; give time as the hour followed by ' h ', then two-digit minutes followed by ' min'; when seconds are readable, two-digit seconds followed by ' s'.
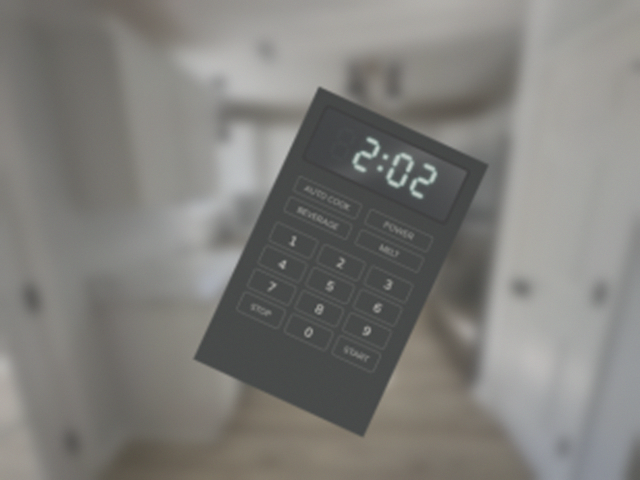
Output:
2 h 02 min
